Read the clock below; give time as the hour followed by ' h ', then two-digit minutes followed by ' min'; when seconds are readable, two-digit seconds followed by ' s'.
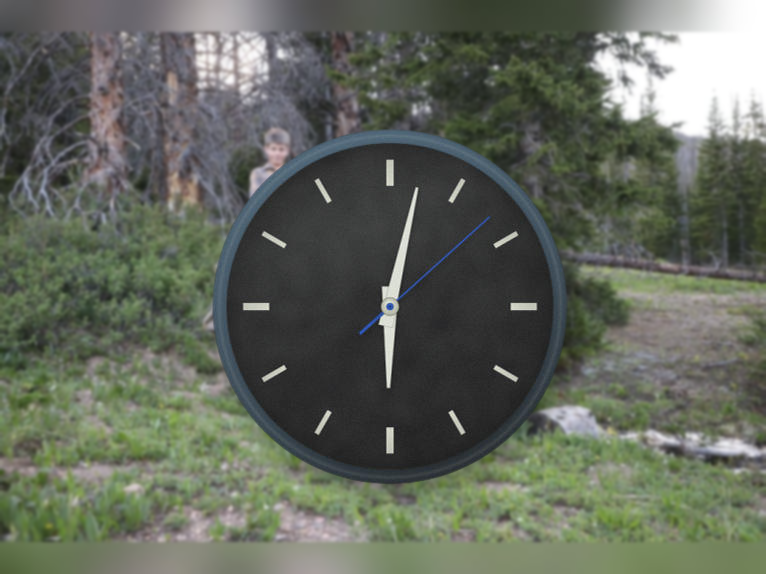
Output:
6 h 02 min 08 s
